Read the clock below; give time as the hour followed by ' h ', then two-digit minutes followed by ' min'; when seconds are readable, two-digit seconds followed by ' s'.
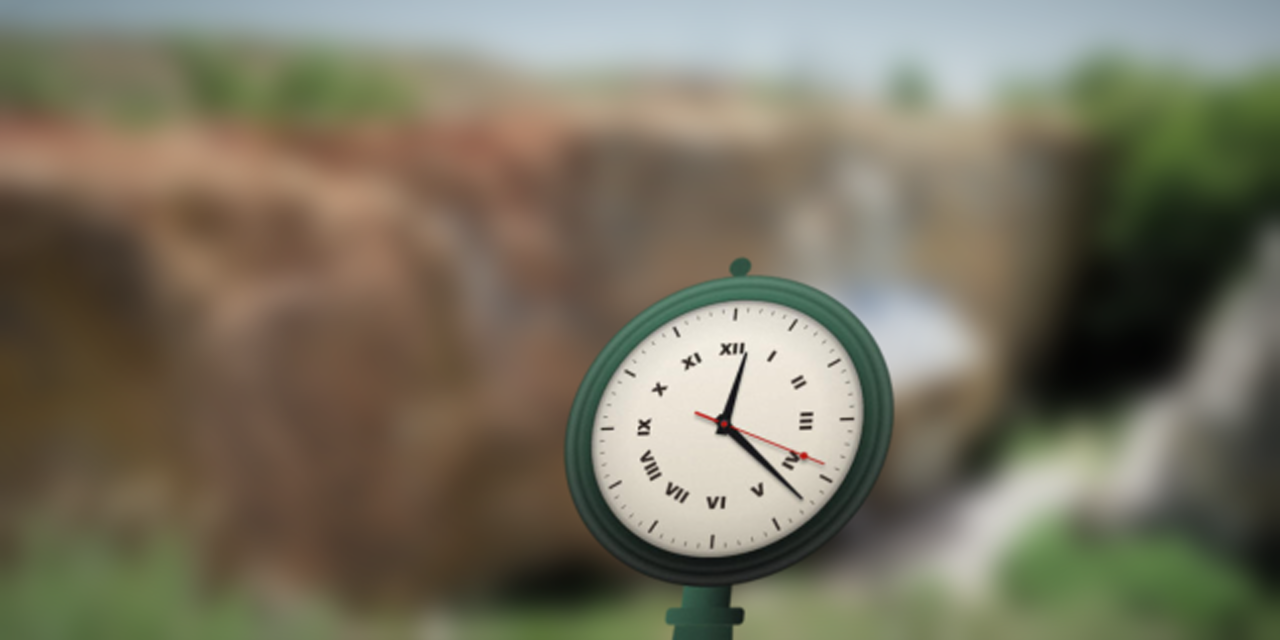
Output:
12 h 22 min 19 s
